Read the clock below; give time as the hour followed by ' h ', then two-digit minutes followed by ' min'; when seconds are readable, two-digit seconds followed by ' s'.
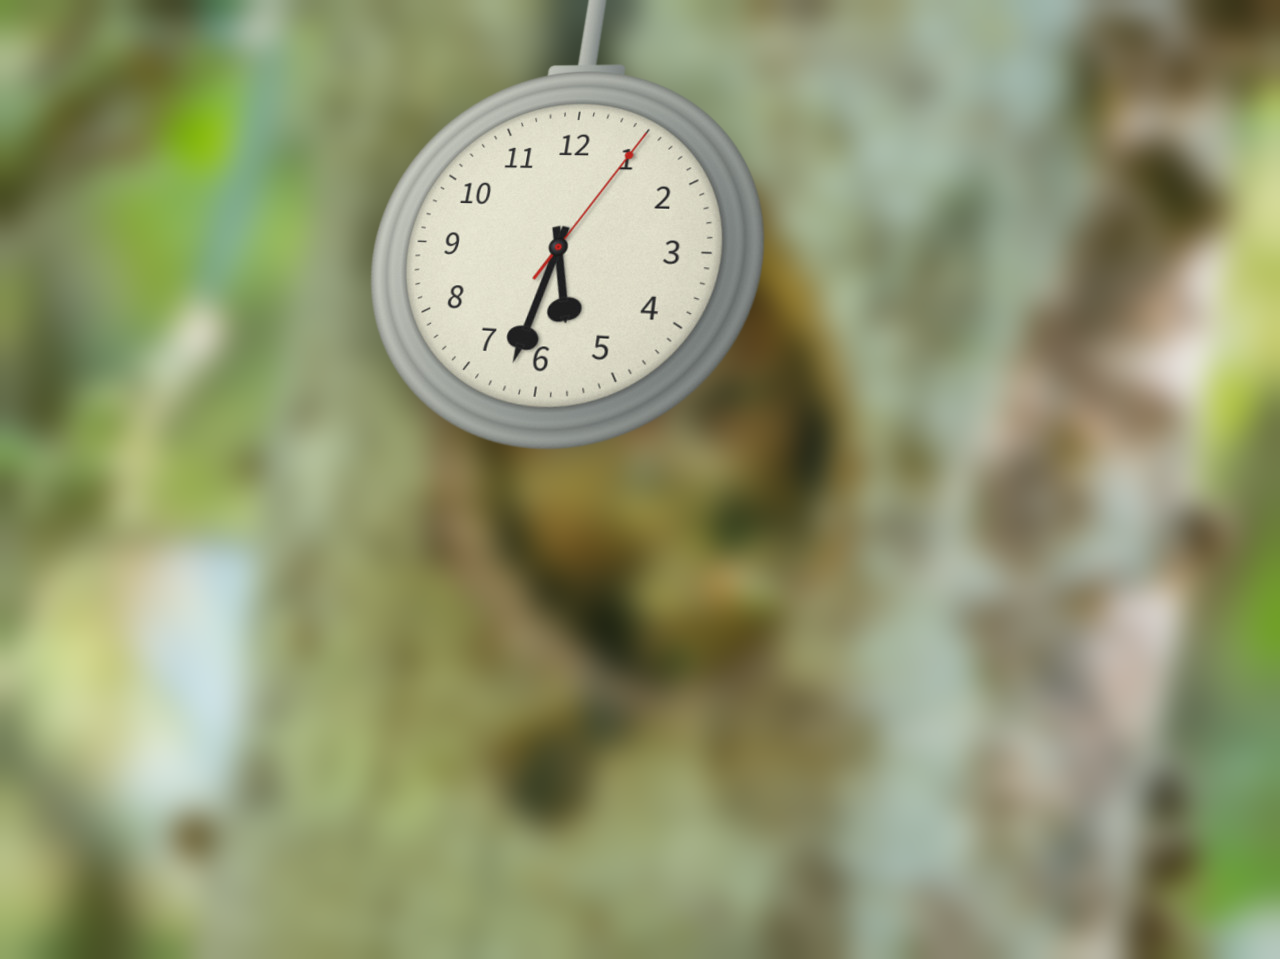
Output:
5 h 32 min 05 s
